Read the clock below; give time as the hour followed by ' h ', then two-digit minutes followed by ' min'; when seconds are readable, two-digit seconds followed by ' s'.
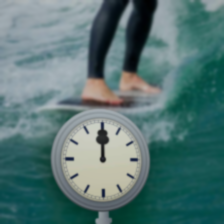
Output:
12 h 00 min
